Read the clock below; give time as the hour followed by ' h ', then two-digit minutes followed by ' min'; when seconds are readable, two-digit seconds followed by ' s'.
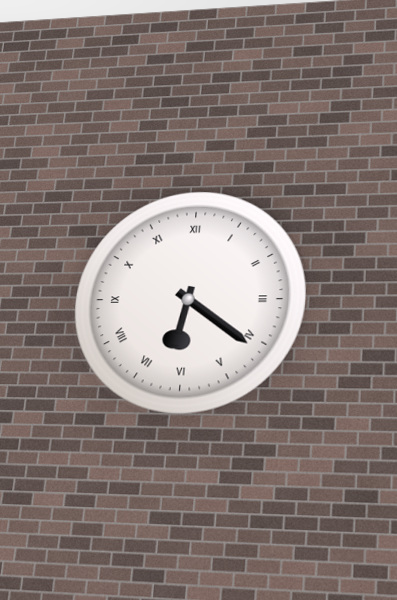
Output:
6 h 21 min
